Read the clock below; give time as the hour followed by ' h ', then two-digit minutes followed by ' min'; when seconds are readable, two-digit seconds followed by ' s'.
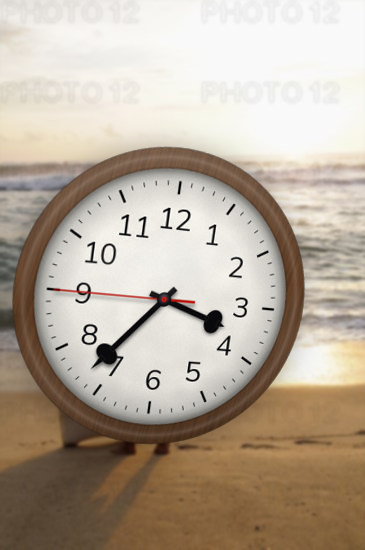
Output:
3 h 36 min 45 s
